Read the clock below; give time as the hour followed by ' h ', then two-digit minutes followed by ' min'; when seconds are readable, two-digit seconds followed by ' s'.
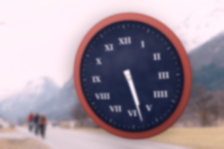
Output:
5 h 28 min
